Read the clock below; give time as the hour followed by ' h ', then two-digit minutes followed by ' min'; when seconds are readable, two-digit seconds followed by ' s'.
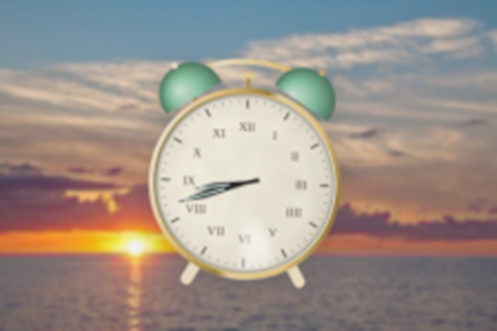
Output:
8 h 42 min
